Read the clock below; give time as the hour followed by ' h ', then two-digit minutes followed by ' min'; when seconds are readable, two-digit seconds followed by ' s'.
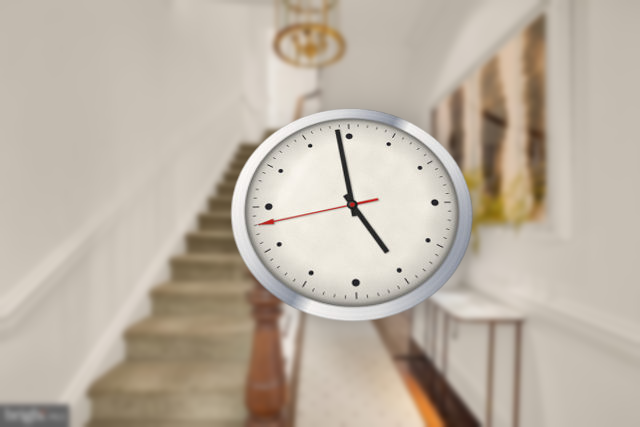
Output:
4 h 58 min 43 s
